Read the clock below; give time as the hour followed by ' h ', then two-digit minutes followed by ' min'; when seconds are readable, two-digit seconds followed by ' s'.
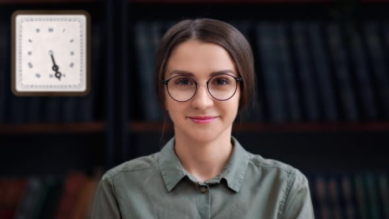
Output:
5 h 27 min
